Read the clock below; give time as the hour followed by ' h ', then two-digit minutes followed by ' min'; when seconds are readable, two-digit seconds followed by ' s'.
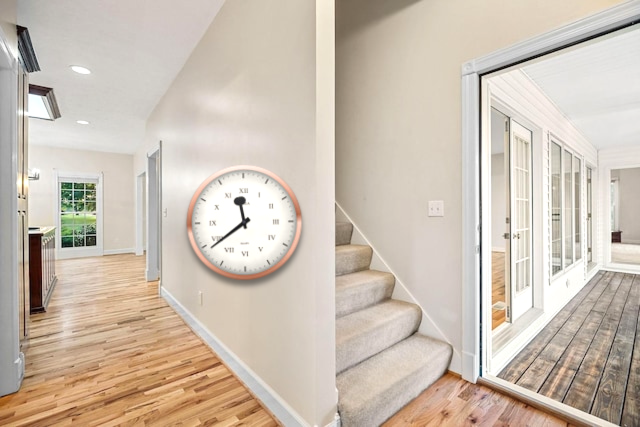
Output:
11 h 39 min
